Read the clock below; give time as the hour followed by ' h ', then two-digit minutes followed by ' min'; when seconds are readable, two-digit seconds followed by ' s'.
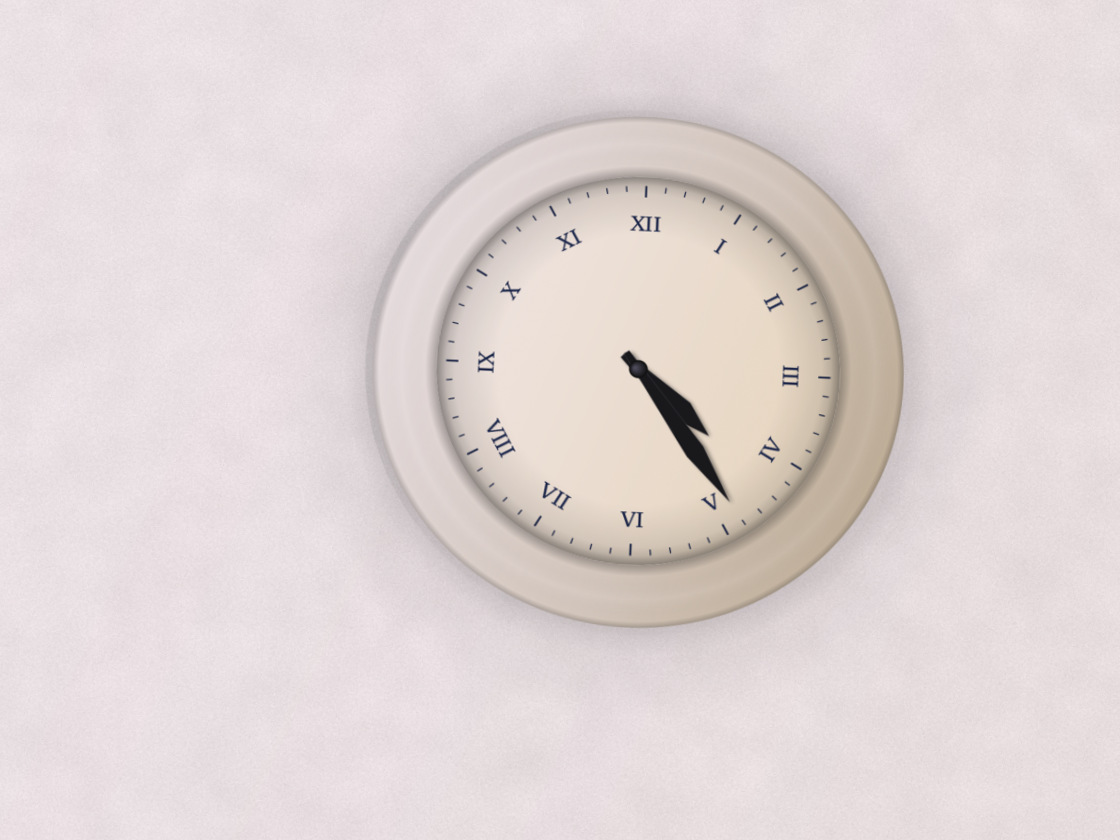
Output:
4 h 24 min
